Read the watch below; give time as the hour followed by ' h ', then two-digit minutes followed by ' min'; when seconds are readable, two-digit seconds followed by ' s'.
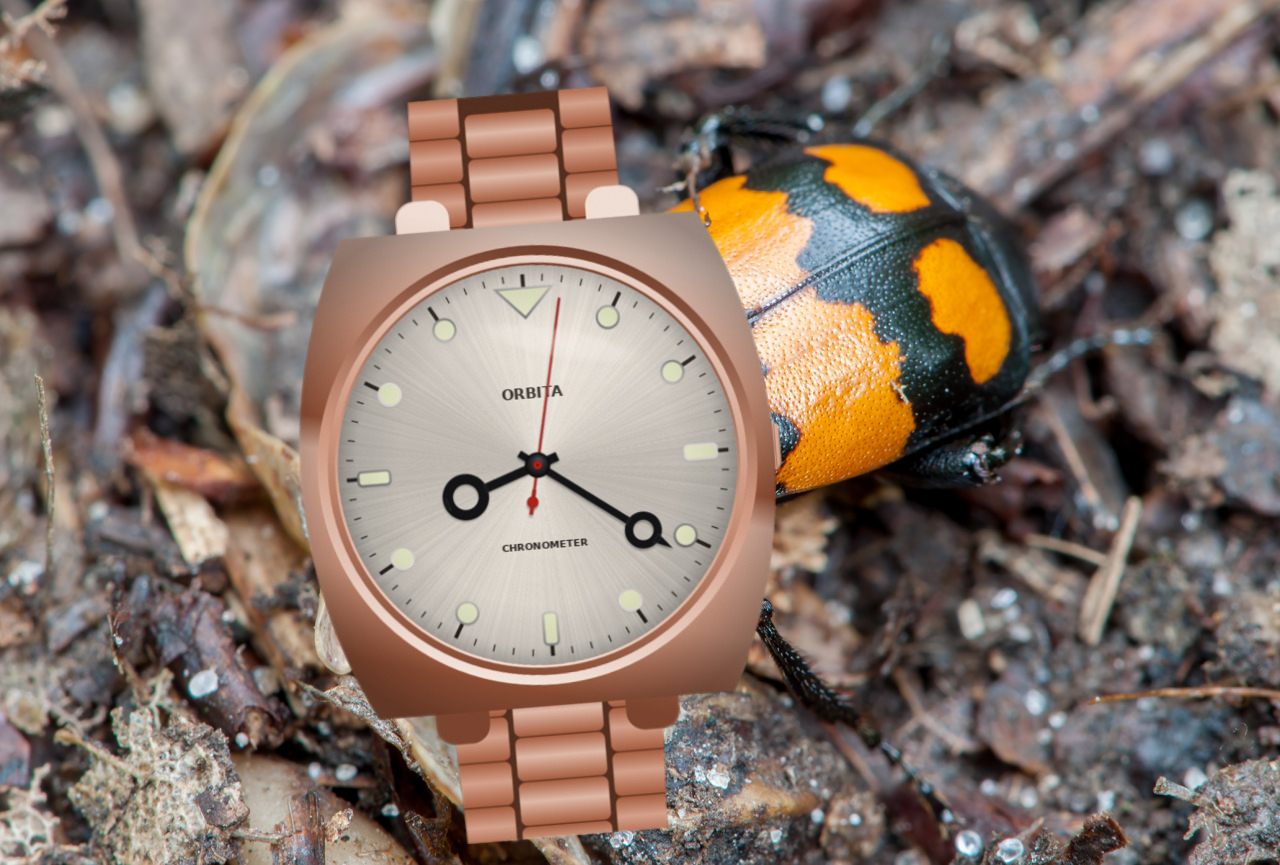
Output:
8 h 21 min 02 s
